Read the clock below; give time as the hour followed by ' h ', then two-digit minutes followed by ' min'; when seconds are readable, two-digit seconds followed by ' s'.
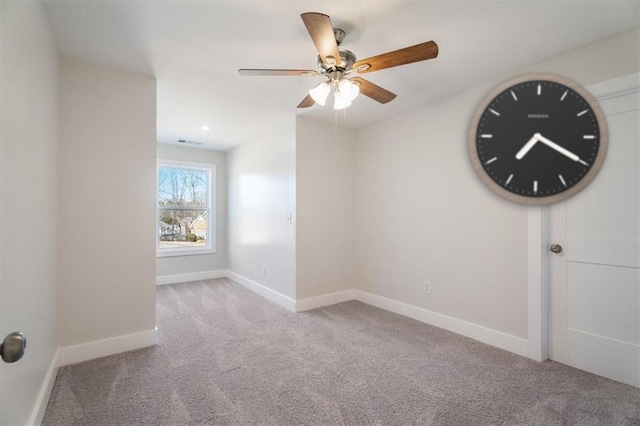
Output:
7 h 20 min
